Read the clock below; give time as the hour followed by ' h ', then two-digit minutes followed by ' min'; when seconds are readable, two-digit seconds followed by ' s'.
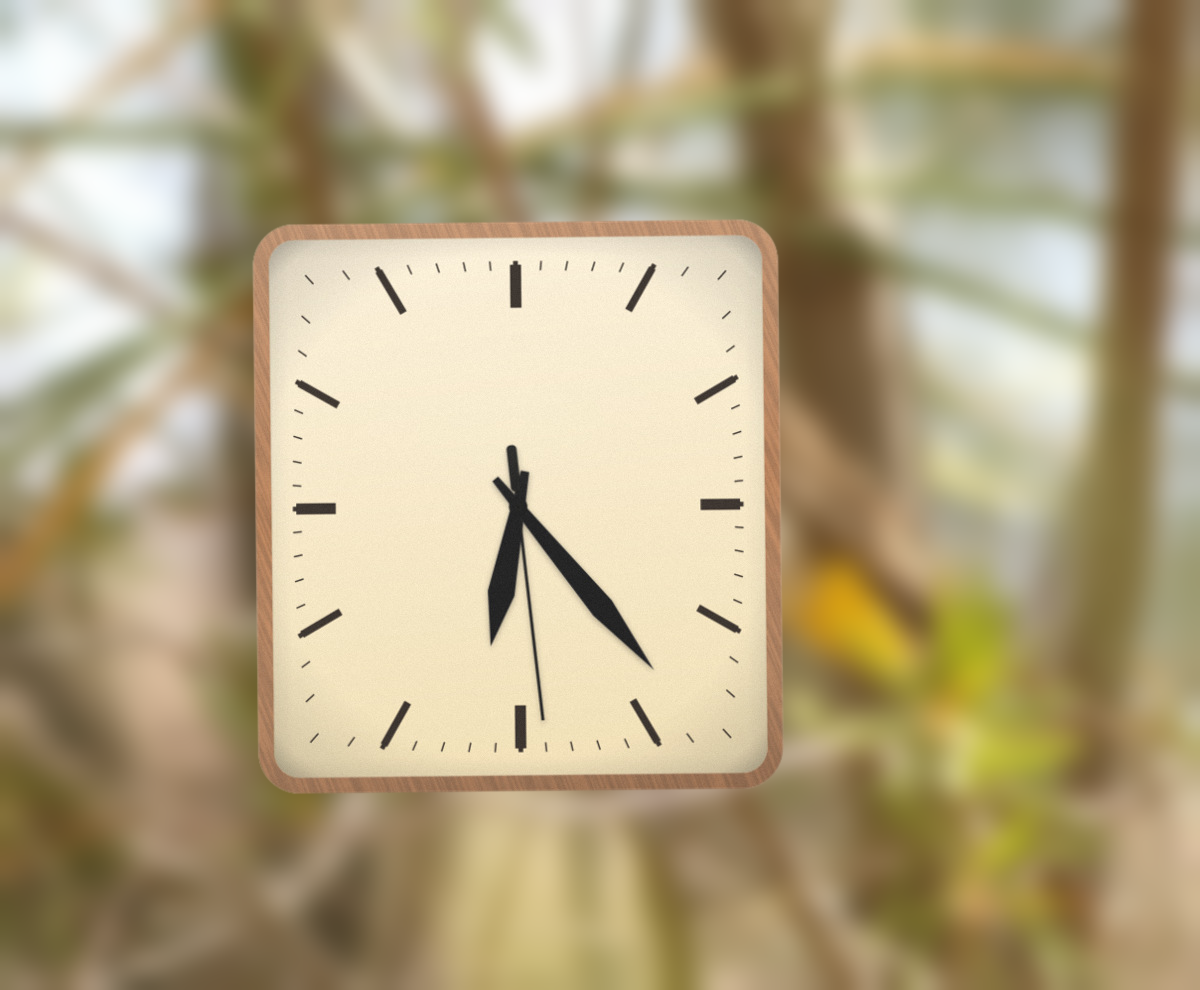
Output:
6 h 23 min 29 s
